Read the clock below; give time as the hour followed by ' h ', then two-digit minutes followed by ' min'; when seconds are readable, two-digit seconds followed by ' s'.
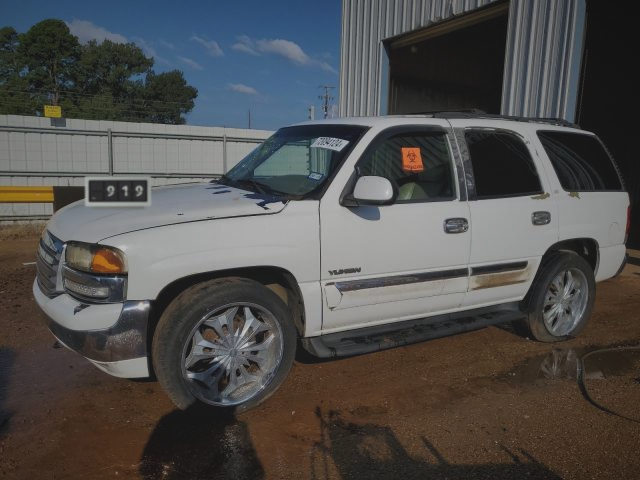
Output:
9 h 19 min
